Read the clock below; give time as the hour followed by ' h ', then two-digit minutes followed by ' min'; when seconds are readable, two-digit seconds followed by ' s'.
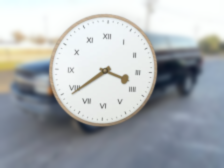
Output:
3 h 39 min
